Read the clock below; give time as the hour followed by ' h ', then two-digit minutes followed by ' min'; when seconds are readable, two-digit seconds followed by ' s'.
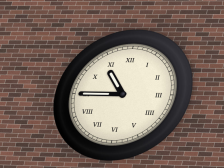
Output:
10 h 45 min
